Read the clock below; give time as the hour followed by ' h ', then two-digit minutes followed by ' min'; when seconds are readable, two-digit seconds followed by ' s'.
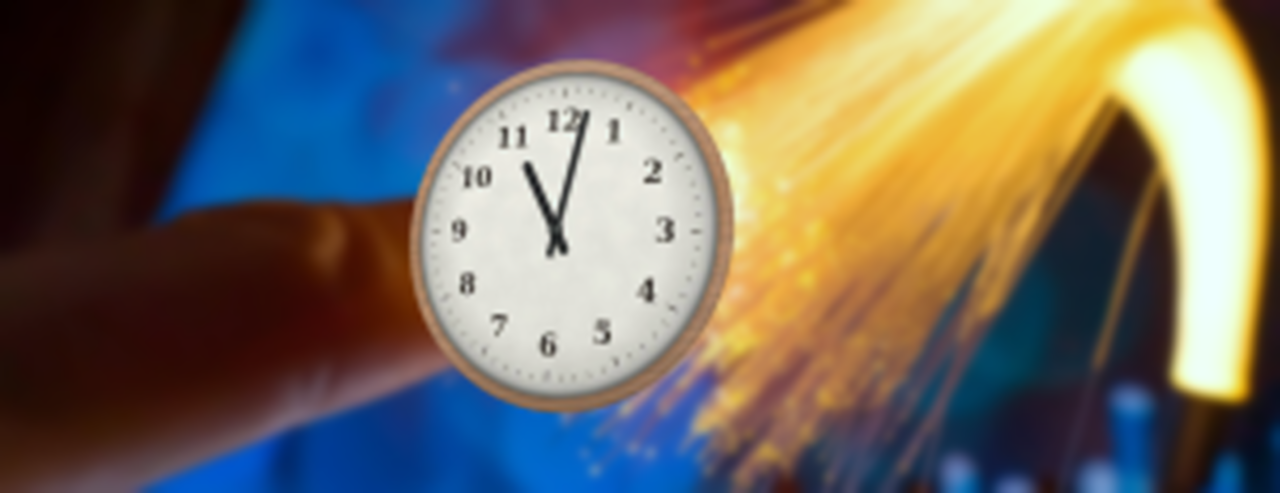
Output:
11 h 02 min
